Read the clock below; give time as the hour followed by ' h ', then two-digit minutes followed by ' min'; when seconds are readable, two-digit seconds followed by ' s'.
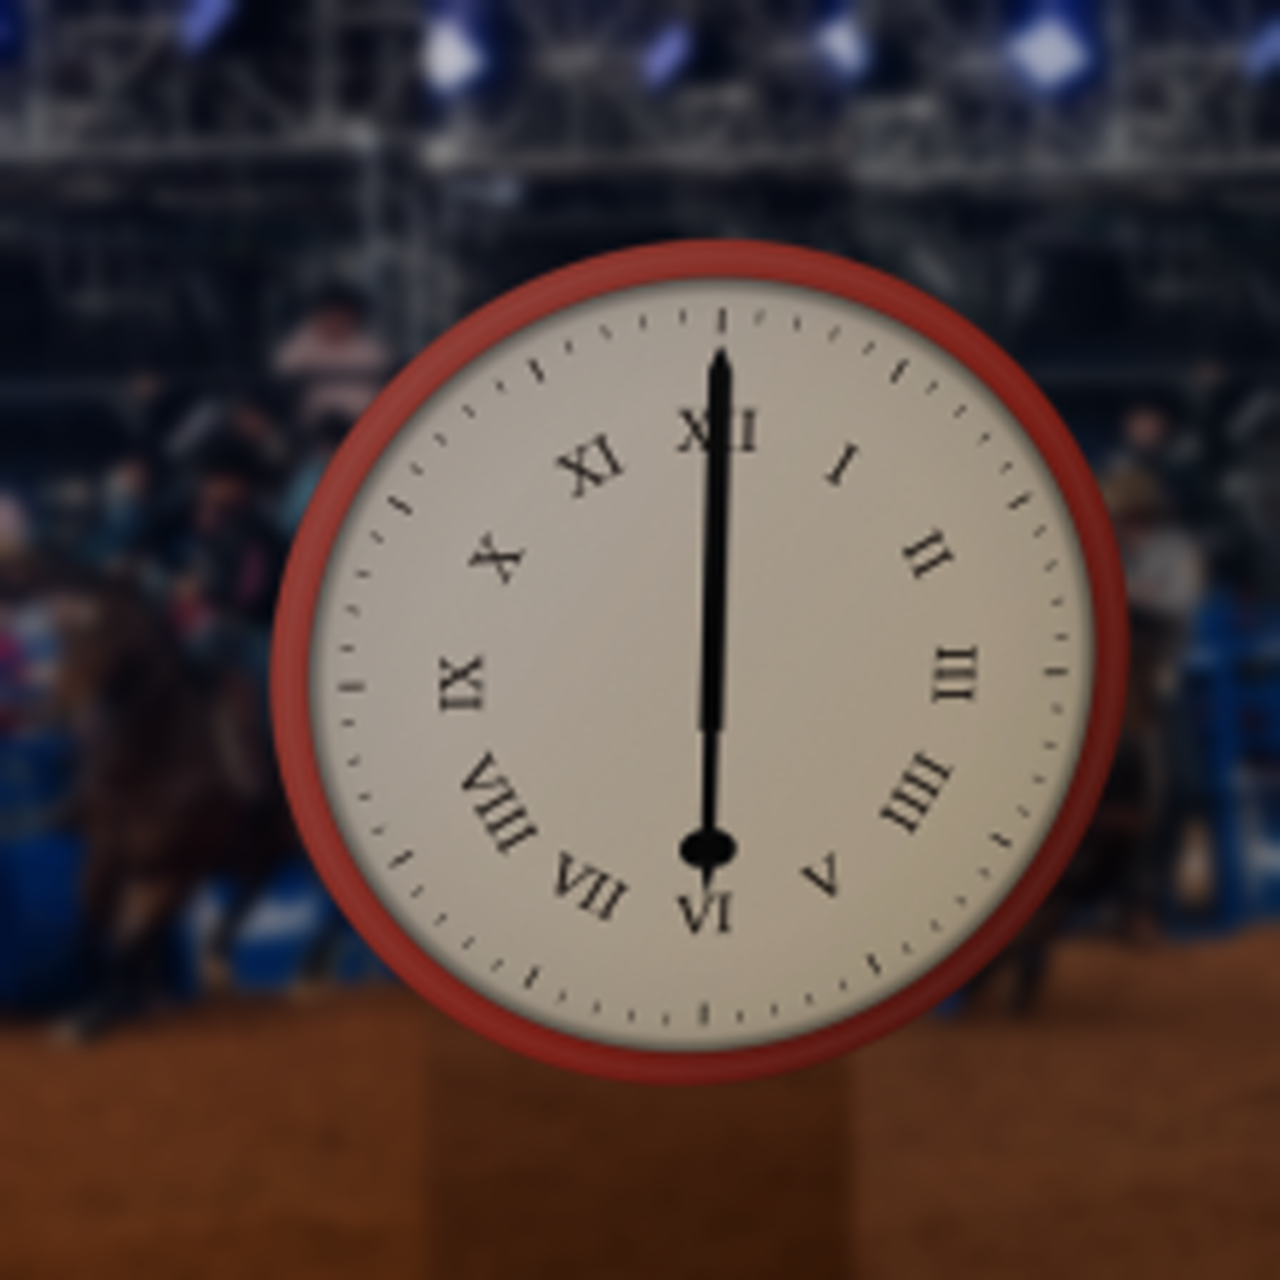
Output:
6 h 00 min
